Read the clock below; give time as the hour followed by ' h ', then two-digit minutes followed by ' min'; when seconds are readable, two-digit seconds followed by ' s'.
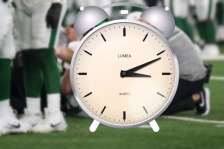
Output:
3 h 11 min
